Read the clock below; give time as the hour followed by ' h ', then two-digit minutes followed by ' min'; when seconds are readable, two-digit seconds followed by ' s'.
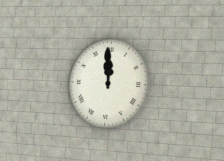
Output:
11 h 59 min
